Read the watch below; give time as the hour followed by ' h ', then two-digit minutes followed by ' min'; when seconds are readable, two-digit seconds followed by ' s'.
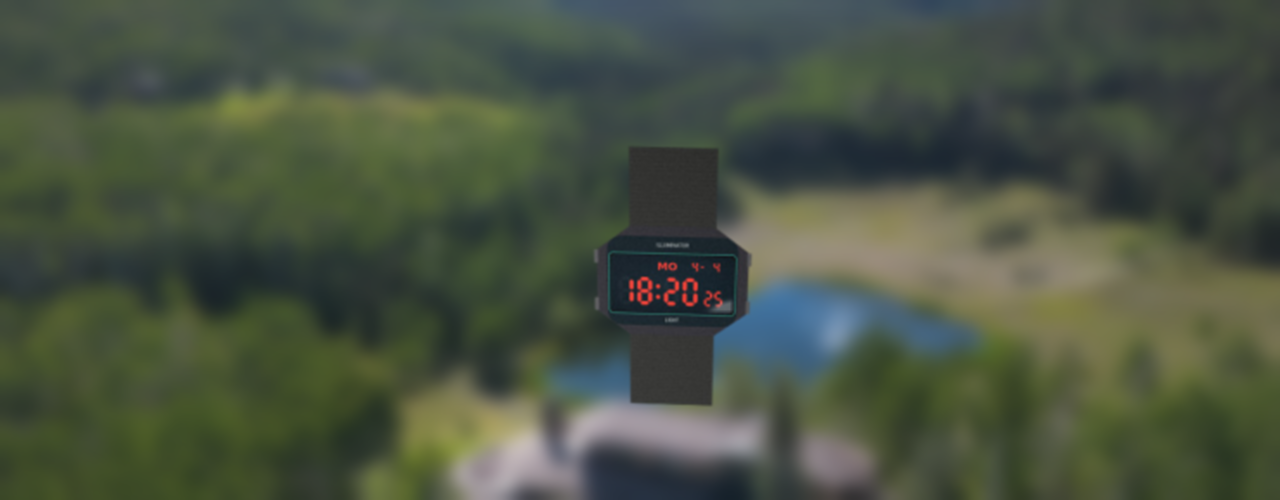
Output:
18 h 20 min 25 s
